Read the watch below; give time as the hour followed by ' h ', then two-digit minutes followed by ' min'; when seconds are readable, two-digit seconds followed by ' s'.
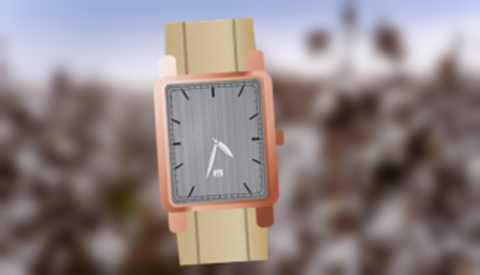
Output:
4 h 33 min
